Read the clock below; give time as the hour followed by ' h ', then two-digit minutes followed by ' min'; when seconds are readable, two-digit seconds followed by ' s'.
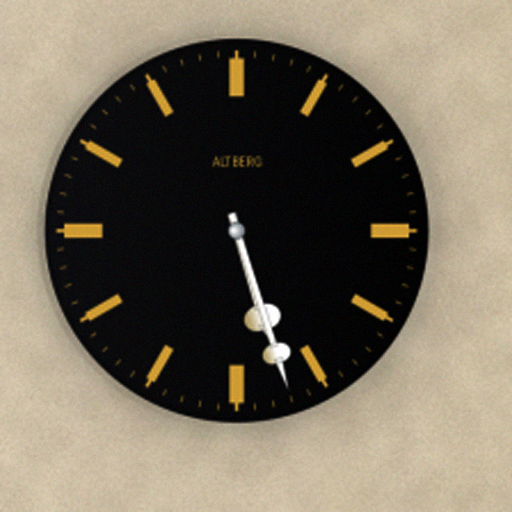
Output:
5 h 27 min
